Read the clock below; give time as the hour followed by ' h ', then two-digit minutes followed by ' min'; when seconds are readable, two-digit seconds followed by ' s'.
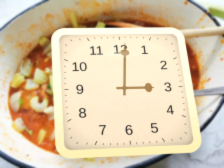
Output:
3 h 01 min
